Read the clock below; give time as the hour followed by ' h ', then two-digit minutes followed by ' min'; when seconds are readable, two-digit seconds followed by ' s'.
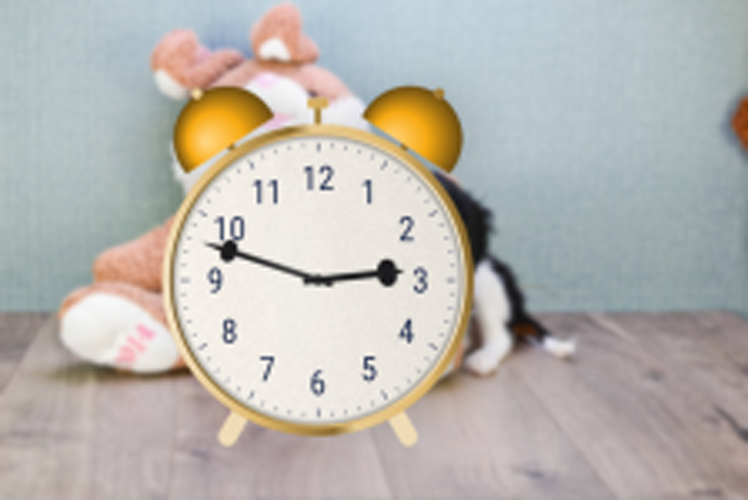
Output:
2 h 48 min
